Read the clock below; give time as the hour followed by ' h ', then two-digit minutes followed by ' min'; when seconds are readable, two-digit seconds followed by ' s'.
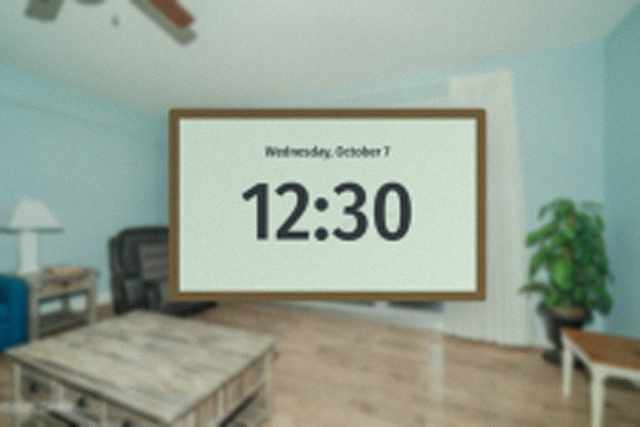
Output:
12 h 30 min
